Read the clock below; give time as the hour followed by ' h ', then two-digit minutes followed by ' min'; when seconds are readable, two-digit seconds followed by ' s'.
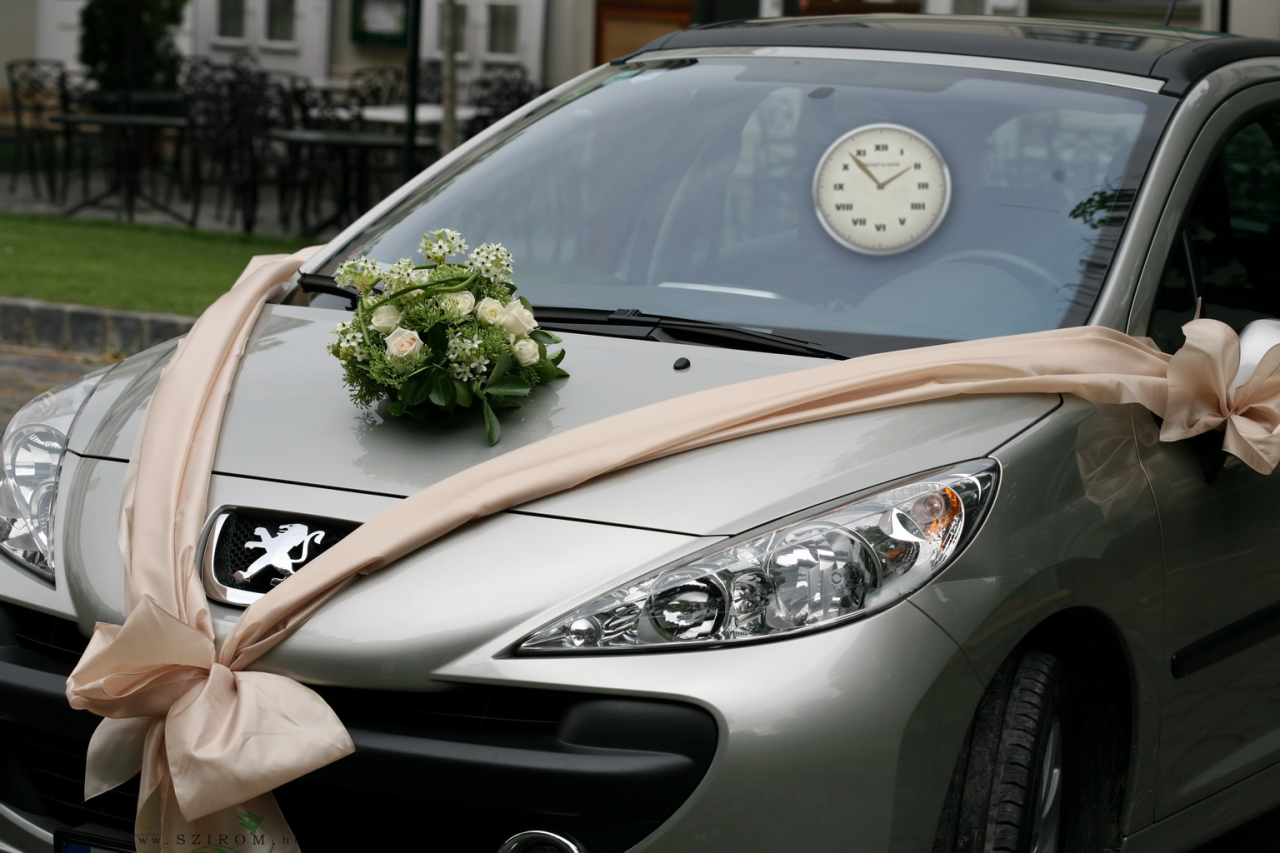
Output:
1 h 53 min
